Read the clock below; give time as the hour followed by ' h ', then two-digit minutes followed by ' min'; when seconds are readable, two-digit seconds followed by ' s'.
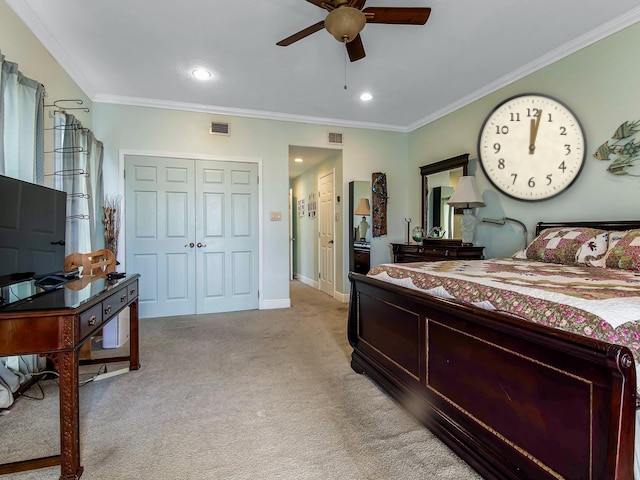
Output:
12 h 02 min
